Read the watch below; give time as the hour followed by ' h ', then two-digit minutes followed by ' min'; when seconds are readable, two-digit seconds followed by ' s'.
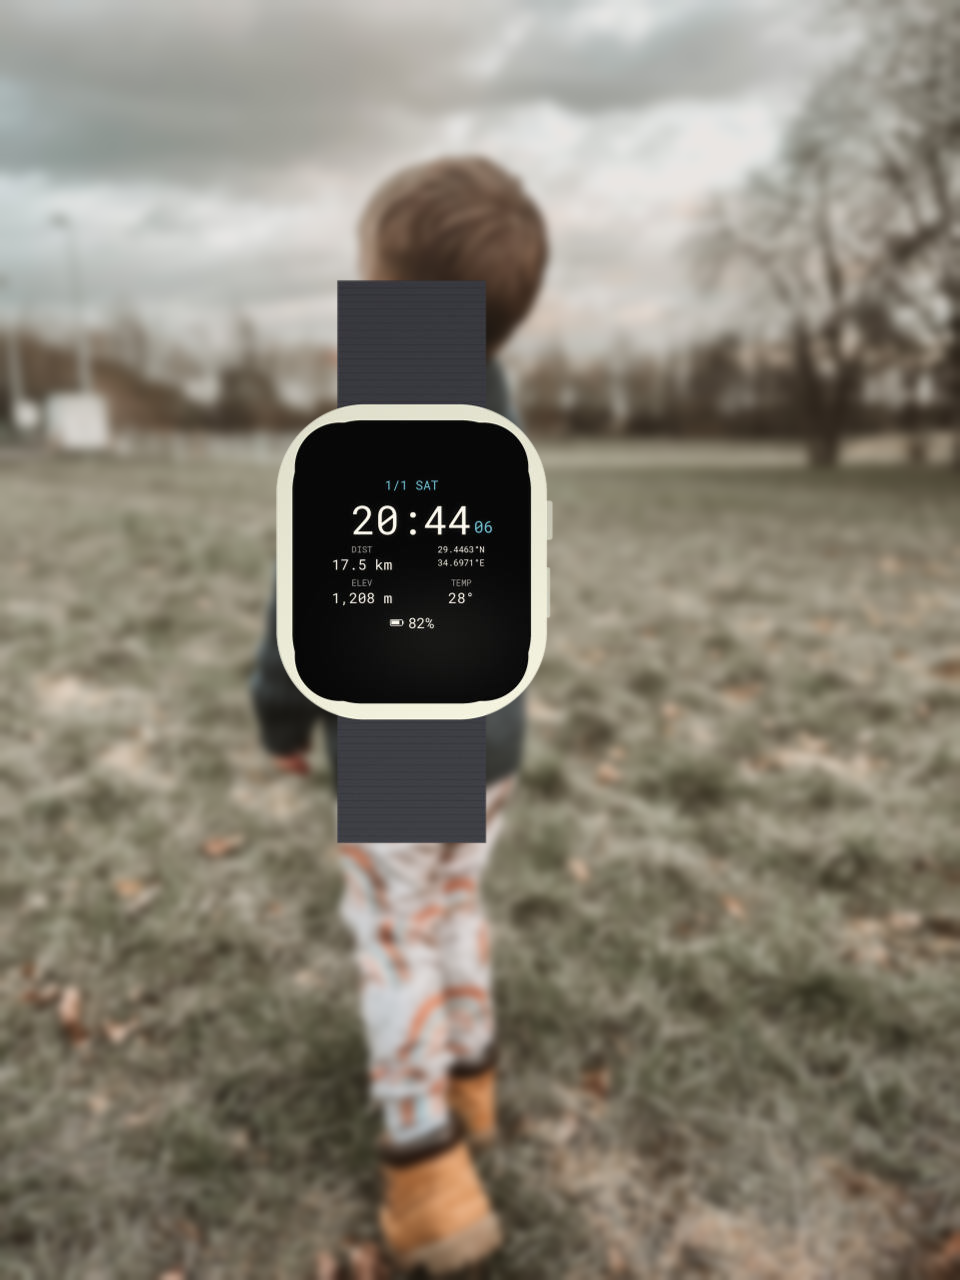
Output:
20 h 44 min 06 s
